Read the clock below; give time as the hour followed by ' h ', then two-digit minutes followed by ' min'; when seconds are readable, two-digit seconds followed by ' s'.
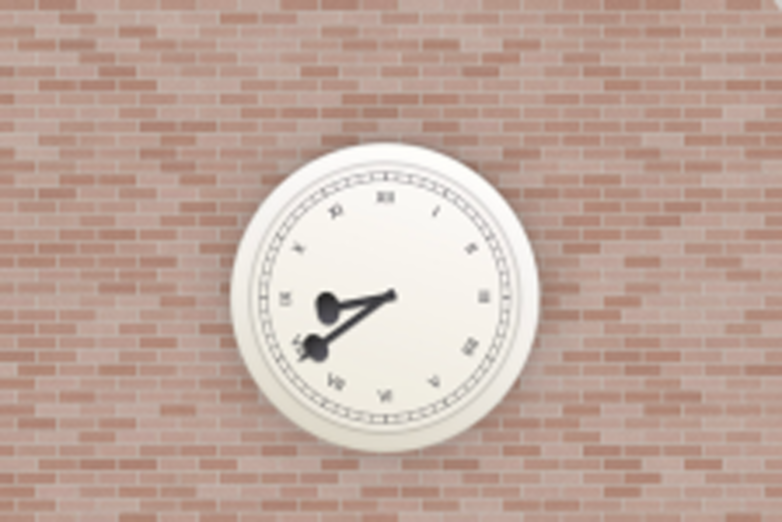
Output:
8 h 39 min
